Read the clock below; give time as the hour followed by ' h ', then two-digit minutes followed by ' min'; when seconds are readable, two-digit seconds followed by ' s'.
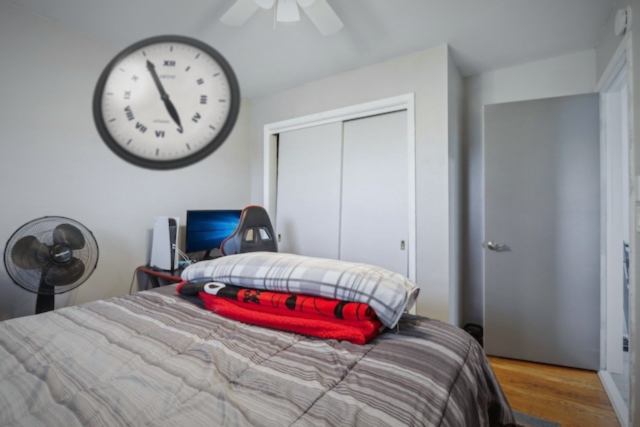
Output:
4 h 55 min
